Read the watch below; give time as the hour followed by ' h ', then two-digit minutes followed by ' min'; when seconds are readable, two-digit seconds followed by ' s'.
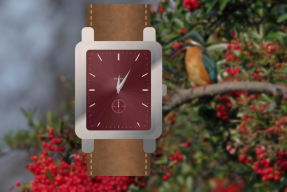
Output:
12 h 05 min
